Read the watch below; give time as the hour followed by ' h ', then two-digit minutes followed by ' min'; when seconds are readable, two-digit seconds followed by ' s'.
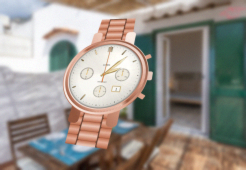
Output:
2 h 07 min
